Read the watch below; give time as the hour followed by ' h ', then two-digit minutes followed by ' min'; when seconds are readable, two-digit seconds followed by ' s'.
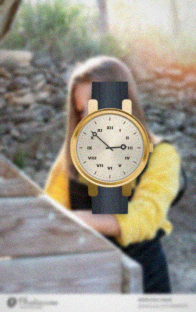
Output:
2 h 52 min
